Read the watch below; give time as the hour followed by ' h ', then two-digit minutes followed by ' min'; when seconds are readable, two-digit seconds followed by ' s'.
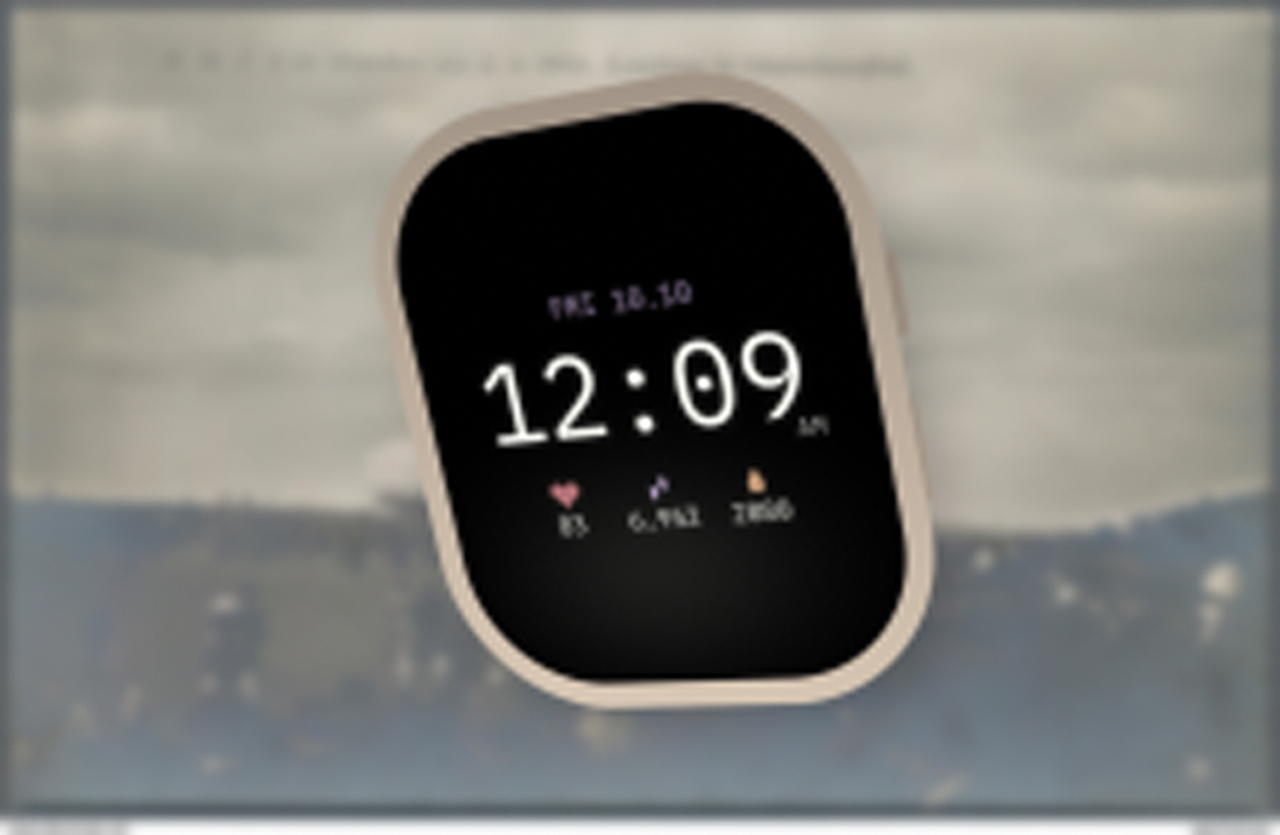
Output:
12 h 09 min
